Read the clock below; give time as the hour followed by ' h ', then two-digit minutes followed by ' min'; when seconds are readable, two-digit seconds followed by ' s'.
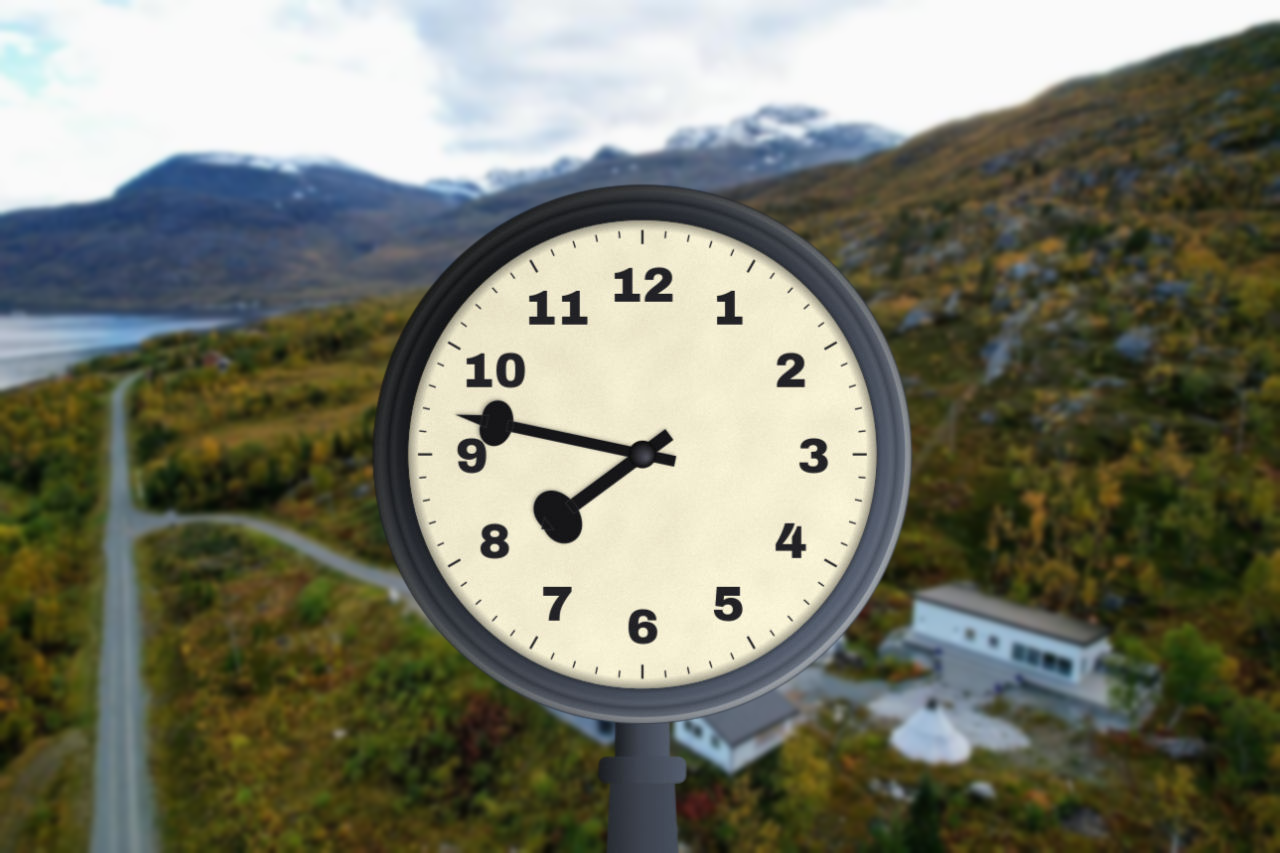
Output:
7 h 47 min
